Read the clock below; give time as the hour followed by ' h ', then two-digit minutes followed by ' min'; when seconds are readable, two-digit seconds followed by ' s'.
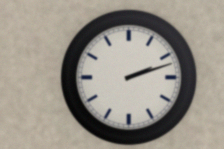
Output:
2 h 12 min
